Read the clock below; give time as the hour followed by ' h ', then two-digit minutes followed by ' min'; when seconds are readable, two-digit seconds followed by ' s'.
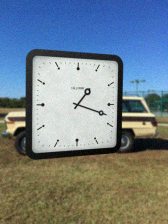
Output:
1 h 18 min
